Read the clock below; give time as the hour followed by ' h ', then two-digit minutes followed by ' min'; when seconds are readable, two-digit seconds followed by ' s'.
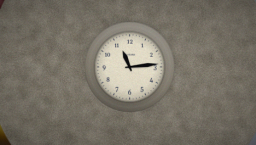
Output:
11 h 14 min
